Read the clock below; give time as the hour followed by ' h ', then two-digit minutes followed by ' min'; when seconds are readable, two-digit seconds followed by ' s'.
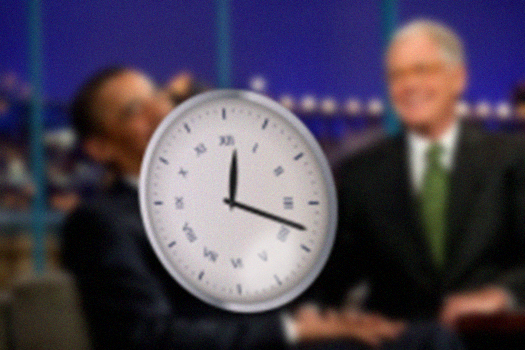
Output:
12 h 18 min
